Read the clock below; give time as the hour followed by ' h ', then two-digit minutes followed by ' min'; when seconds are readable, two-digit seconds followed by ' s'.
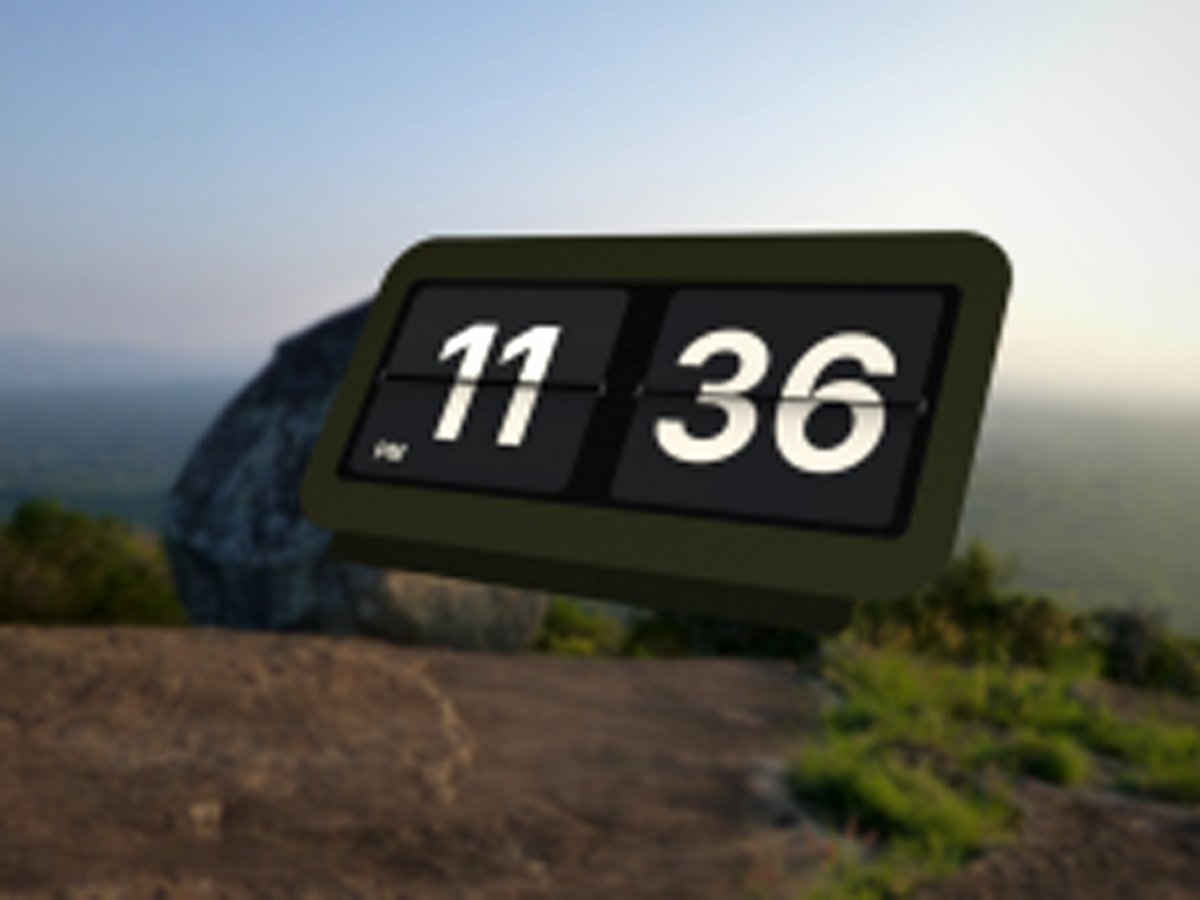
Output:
11 h 36 min
